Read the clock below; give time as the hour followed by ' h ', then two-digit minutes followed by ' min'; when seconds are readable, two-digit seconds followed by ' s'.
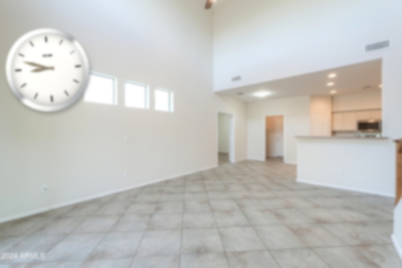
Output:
8 h 48 min
